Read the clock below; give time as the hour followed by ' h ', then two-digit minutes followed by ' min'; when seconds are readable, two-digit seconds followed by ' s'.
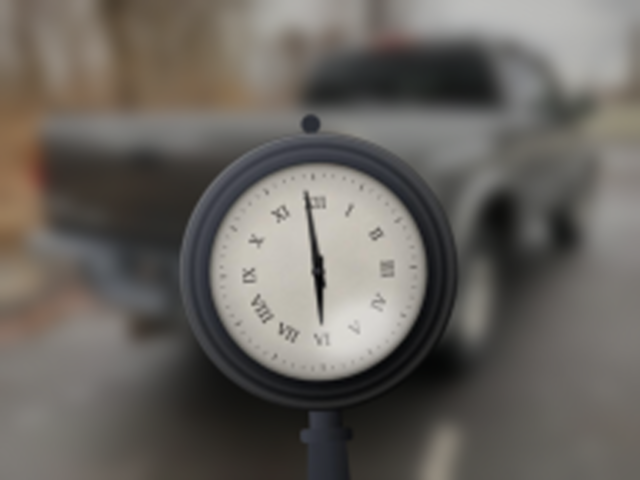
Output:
5 h 59 min
